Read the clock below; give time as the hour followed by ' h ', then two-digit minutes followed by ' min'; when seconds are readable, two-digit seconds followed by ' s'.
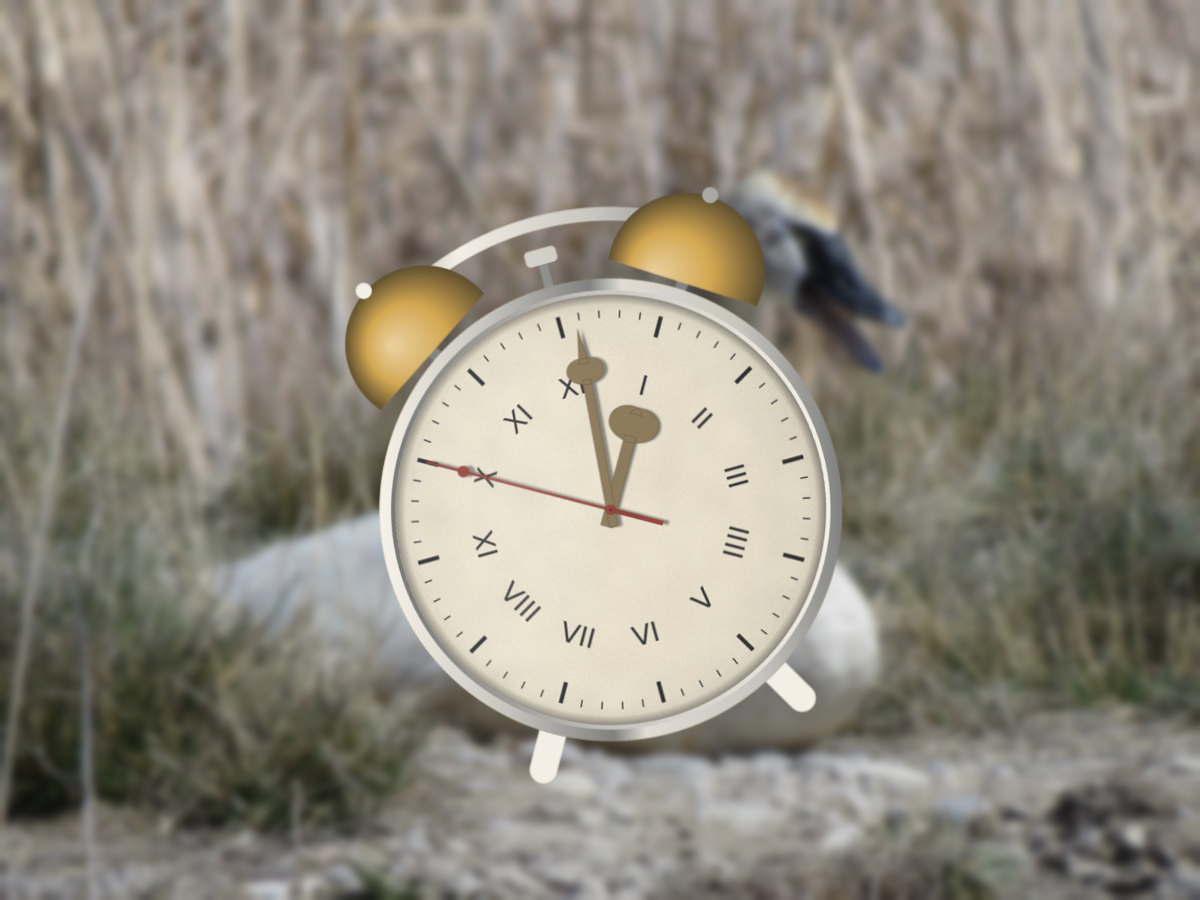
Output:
1 h 00 min 50 s
